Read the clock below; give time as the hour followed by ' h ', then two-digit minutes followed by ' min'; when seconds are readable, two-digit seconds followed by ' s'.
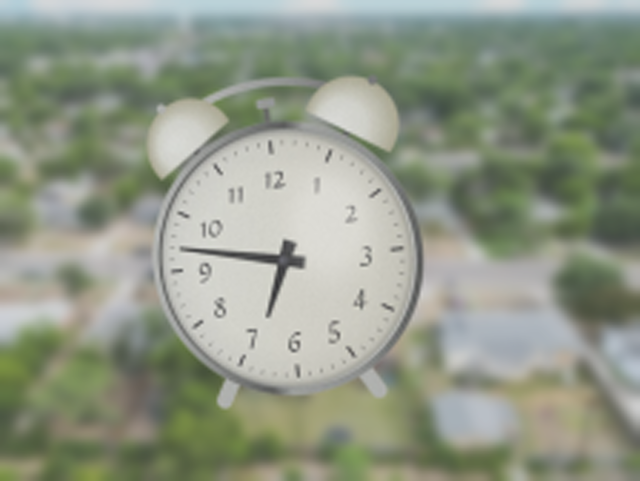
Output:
6 h 47 min
